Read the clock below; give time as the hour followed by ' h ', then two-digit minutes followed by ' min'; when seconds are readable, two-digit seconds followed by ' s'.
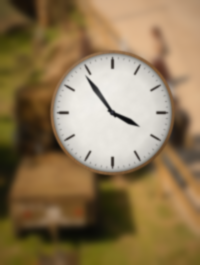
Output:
3 h 54 min
